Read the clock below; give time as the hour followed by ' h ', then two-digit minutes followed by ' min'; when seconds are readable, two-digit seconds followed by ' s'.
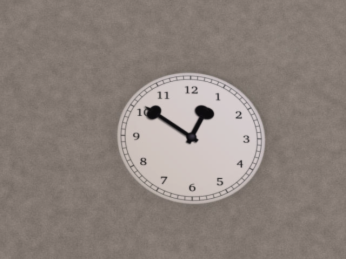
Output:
12 h 51 min
